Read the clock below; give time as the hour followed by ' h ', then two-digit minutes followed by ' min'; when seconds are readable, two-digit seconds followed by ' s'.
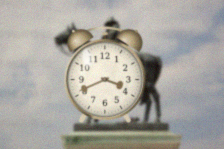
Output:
3 h 41 min
